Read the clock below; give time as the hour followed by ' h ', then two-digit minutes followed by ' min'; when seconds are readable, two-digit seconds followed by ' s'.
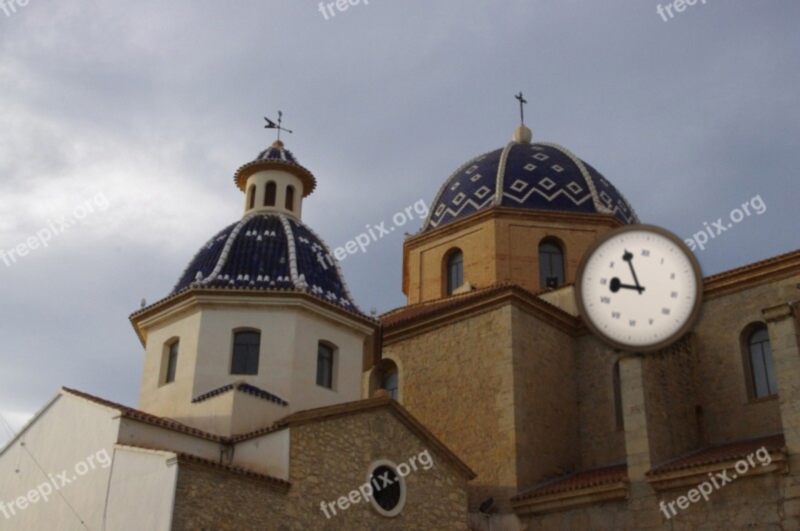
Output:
8 h 55 min
